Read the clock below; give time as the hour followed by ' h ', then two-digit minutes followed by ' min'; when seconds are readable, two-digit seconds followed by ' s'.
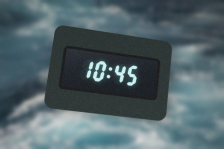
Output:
10 h 45 min
